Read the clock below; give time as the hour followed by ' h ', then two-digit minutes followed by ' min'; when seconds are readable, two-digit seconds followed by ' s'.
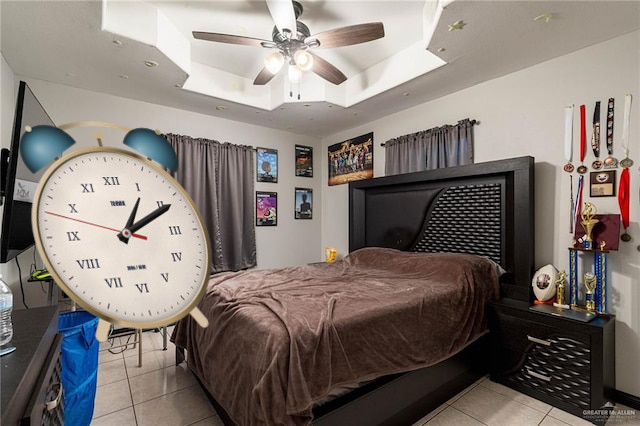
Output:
1 h 10 min 48 s
